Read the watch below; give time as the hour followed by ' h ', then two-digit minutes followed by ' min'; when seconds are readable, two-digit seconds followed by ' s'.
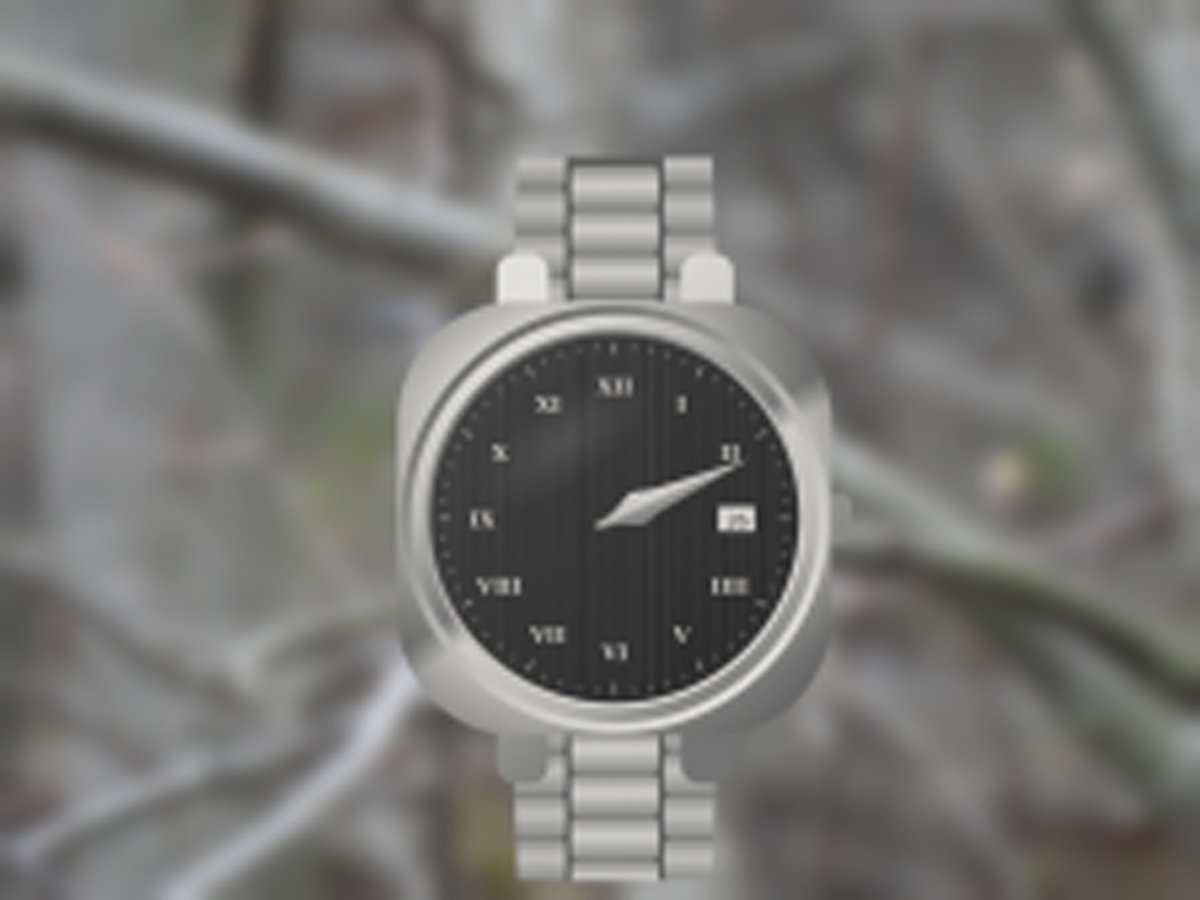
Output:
2 h 11 min
